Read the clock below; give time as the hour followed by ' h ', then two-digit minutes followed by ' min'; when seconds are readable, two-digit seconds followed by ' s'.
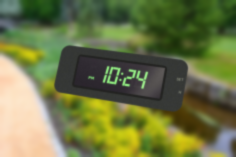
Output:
10 h 24 min
